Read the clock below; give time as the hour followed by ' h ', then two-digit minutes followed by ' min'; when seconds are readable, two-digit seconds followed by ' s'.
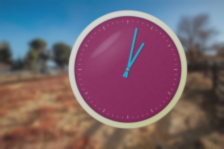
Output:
1 h 02 min
